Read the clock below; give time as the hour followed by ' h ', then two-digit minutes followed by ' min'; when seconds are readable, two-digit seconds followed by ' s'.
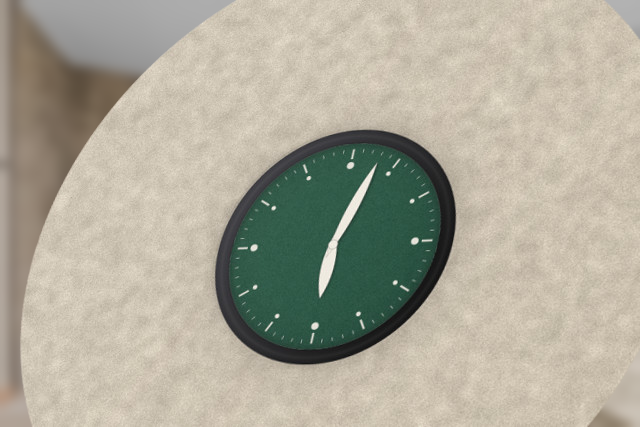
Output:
6 h 03 min
